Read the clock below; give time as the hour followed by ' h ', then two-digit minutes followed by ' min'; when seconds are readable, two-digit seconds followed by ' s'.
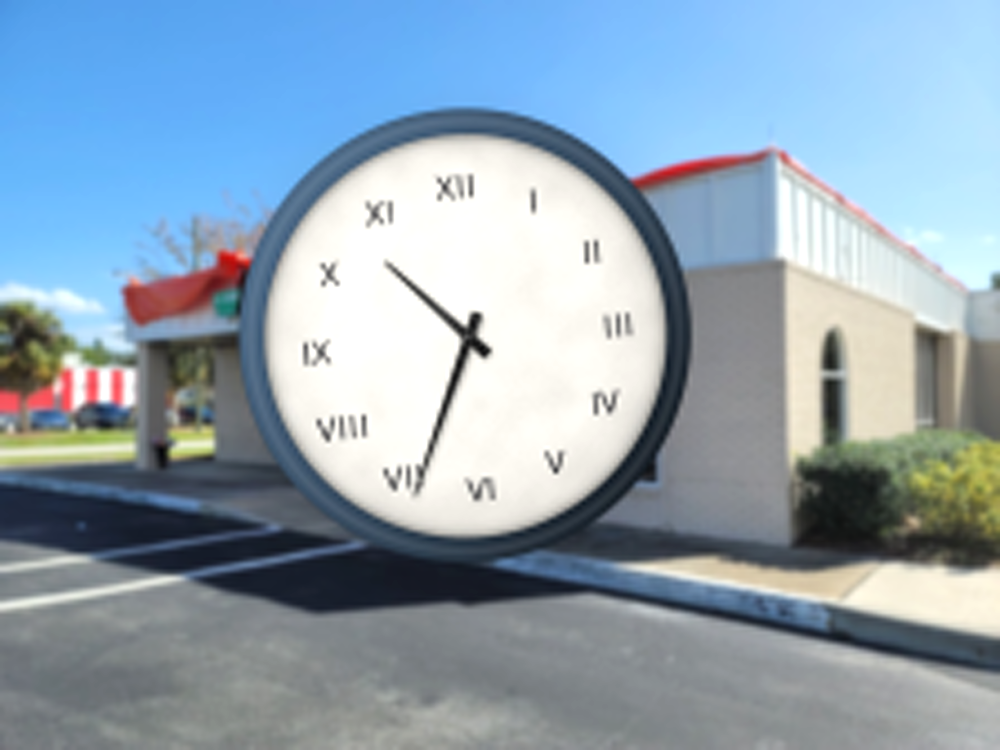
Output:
10 h 34 min
